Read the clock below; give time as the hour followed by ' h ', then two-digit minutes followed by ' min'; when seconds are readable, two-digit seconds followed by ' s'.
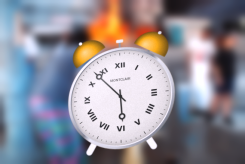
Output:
5 h 53 min
